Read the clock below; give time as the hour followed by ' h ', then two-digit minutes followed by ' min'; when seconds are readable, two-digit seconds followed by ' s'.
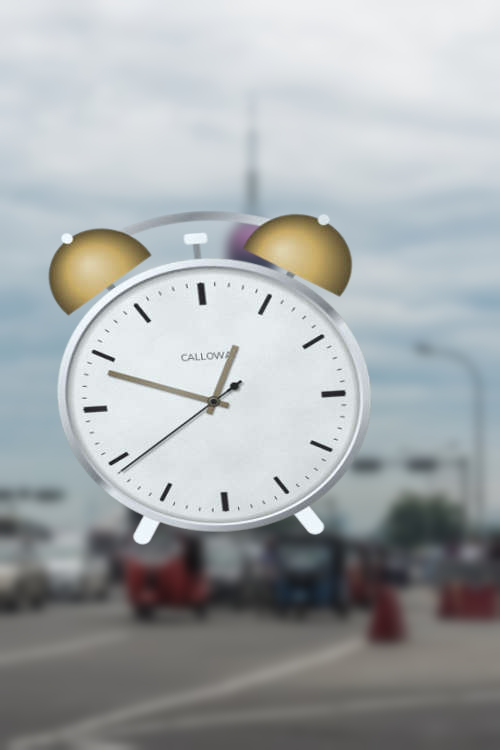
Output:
12 h 48 min 39 s
